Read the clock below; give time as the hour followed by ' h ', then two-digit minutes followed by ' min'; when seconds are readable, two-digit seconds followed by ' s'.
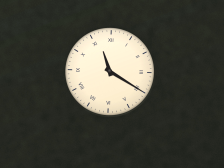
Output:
11 h 20 min
